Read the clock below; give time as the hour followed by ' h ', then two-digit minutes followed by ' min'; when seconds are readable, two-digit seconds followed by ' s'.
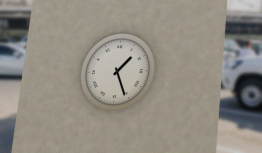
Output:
1 h 26 min
